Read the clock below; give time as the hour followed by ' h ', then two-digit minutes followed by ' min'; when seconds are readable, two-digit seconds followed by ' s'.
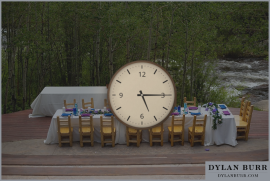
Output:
5 h 15 min
